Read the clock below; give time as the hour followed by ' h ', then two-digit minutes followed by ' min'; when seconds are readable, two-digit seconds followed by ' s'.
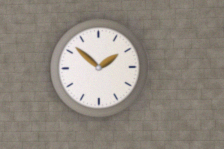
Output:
1 h 52 min
